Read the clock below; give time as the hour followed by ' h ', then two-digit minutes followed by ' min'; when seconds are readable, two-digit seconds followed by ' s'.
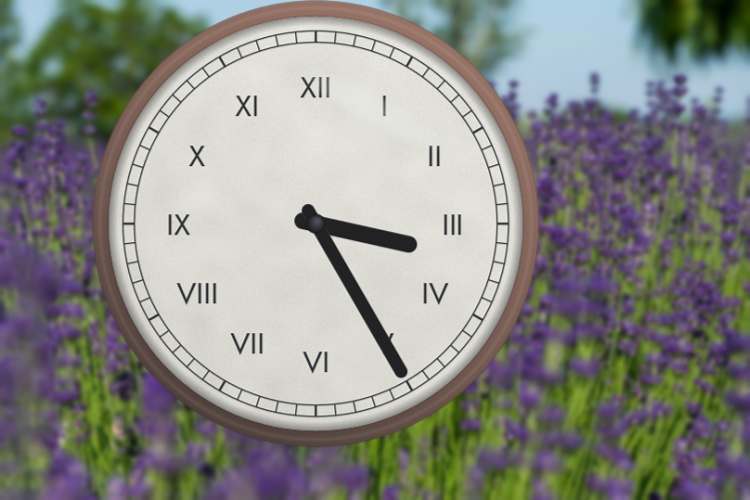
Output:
3 h 25 min
